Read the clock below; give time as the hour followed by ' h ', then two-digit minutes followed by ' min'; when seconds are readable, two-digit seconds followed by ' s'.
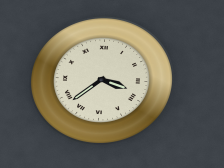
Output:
3 h 38 min
